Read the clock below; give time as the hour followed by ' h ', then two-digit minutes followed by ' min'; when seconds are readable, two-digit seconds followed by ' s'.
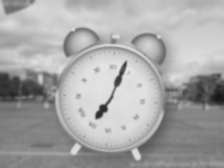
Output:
7 h 03 min
